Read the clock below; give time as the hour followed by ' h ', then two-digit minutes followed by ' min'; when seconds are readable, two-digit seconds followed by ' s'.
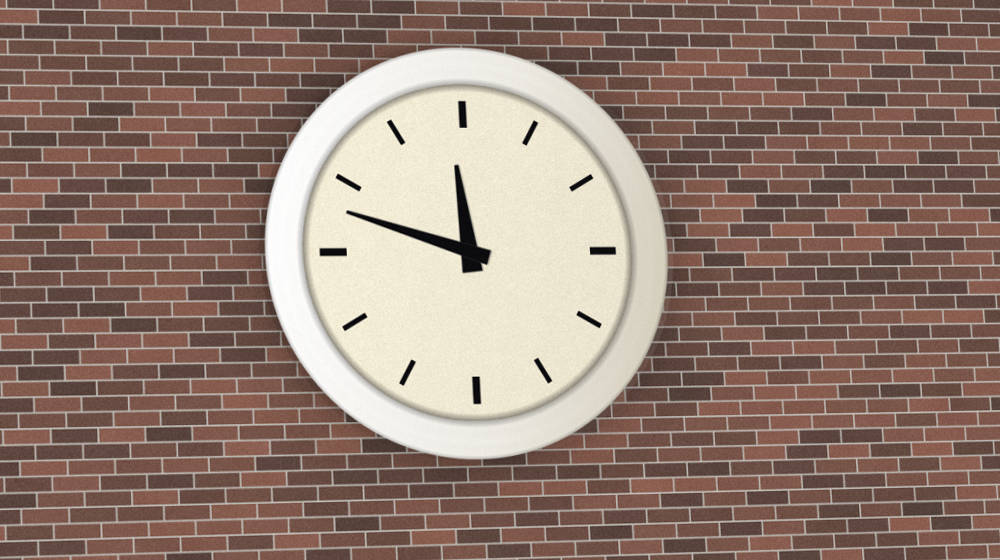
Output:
11 h 48 min
